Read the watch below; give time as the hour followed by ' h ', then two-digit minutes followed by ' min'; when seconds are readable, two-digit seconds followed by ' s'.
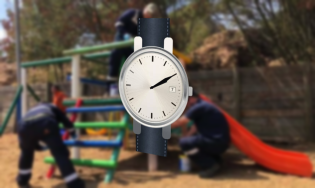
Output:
2 h 10 min
